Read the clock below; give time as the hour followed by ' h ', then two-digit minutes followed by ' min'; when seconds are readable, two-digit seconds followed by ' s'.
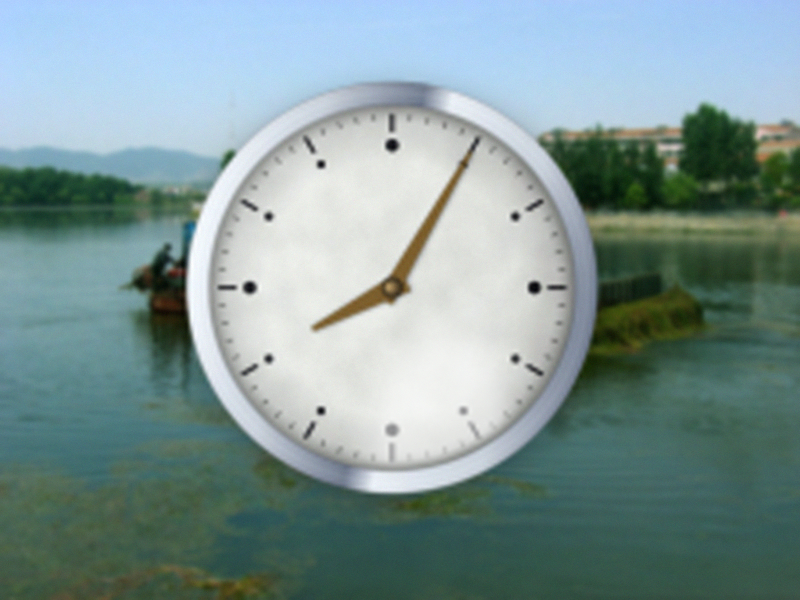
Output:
8 h 05 min
